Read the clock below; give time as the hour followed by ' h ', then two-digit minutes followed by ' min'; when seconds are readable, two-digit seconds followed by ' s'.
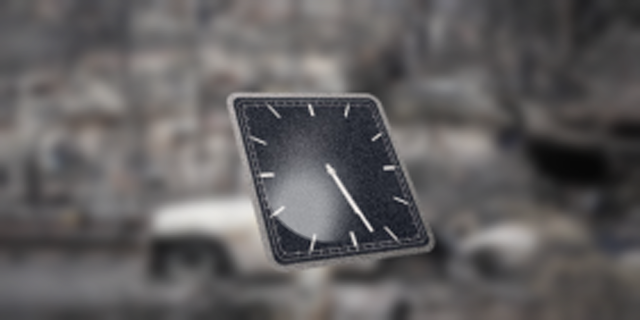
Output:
5 h 27 min
